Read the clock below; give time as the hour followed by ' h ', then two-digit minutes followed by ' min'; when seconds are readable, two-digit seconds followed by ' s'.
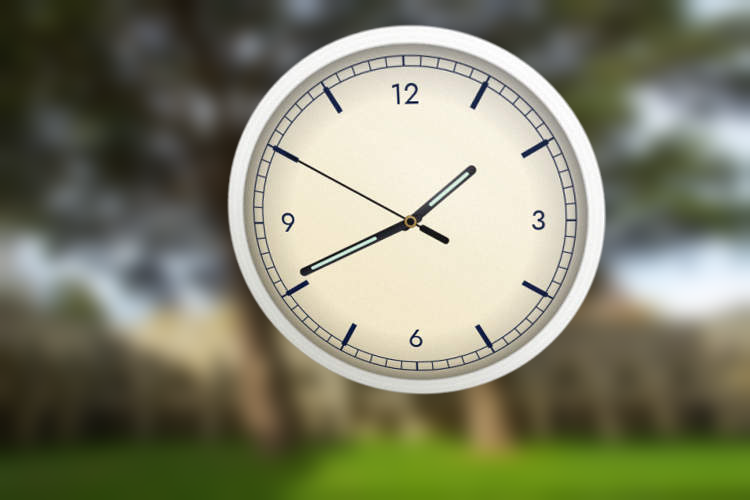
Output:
1 h 40 min 50 s
